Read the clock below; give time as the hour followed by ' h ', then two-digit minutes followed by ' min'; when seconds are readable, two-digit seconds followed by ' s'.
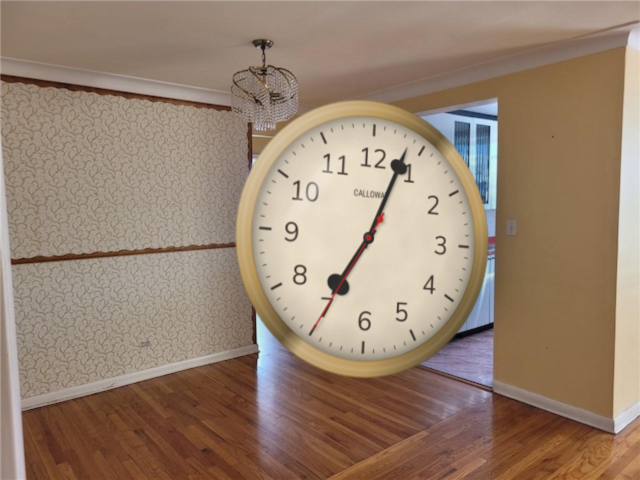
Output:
7 h 03 min 35 s
